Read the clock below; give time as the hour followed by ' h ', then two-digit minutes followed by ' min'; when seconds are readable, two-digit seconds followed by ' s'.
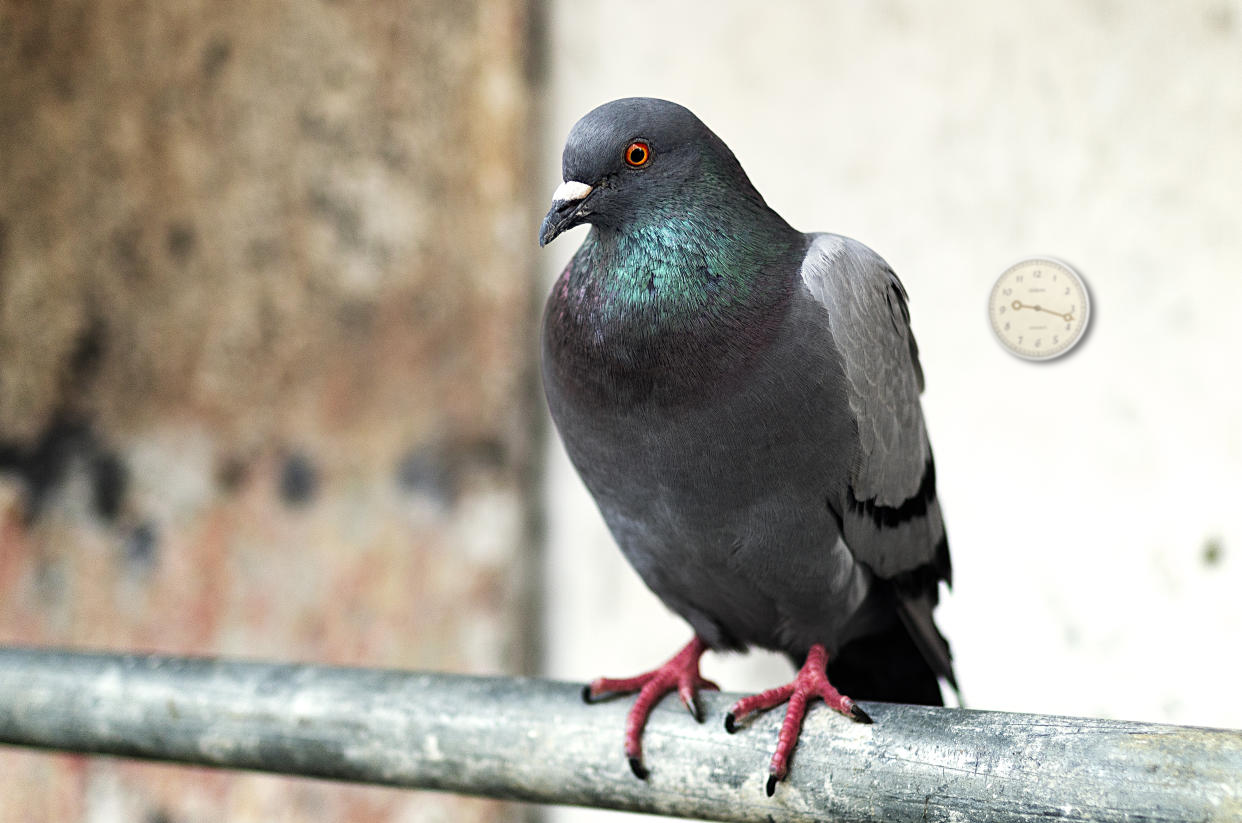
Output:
9 h 18 min
